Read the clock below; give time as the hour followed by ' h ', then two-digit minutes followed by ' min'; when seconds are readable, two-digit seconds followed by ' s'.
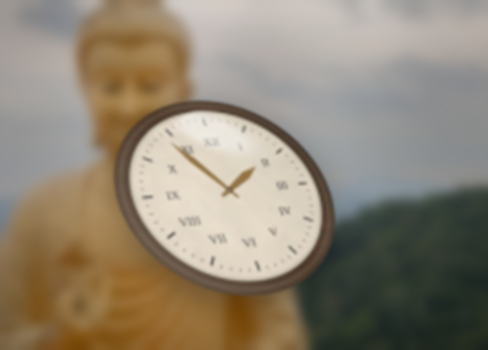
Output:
1 h 54 min
